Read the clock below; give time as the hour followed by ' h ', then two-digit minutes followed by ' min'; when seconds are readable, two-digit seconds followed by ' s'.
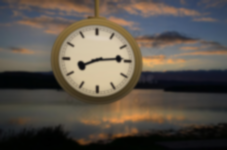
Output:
8 h 14 min
